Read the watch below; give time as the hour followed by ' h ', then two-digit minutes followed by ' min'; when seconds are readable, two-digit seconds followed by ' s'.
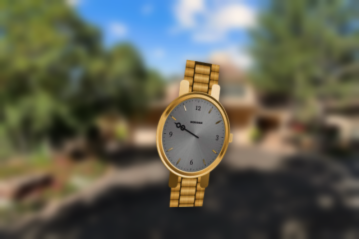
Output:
9 h 49 min
